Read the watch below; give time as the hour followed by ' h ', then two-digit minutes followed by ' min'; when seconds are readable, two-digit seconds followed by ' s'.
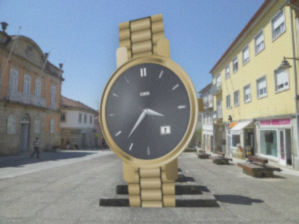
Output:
3 h 37 min
